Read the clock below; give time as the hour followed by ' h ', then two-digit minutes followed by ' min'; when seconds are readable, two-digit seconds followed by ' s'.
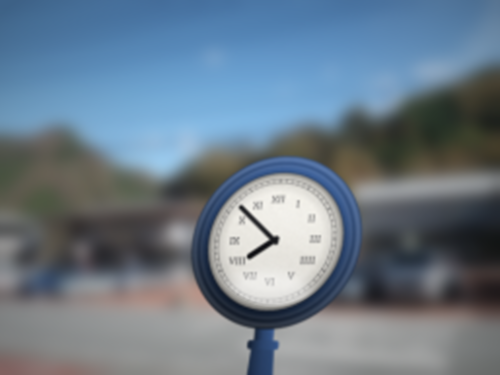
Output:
7 h 52 min
